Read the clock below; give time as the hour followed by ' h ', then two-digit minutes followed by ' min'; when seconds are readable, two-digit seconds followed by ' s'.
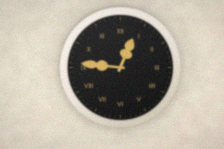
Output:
12 h 46 min
